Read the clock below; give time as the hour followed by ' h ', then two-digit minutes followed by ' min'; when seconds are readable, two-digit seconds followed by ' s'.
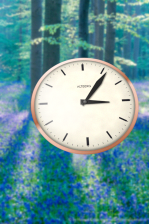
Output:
3 h 06 min
